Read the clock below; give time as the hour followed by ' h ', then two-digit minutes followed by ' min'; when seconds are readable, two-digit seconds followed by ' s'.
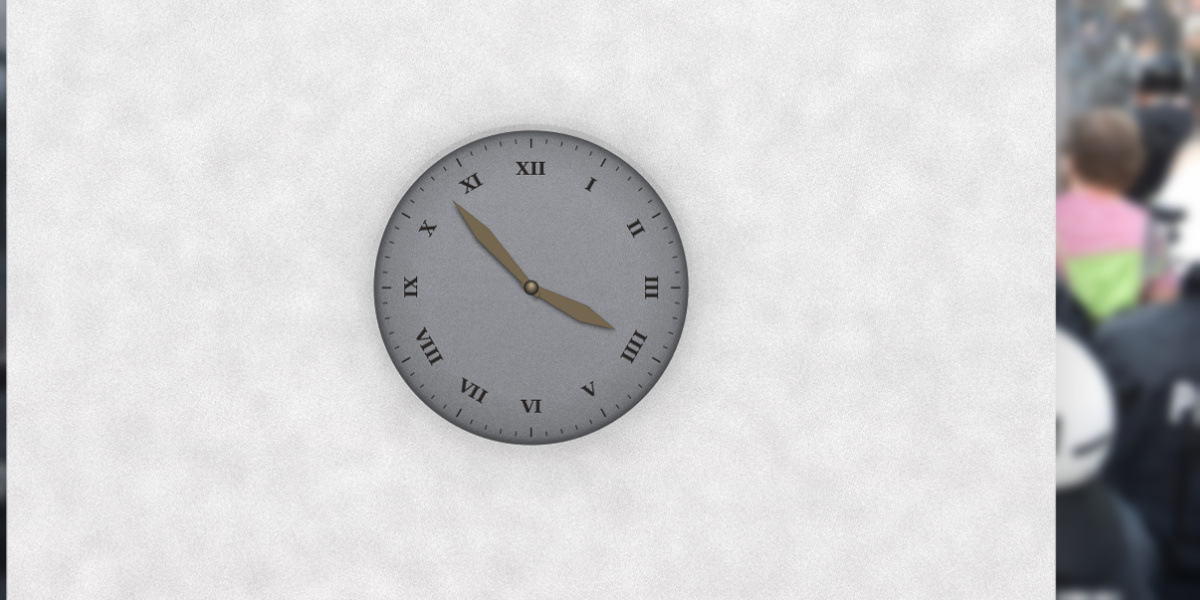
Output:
3 h 53 min
